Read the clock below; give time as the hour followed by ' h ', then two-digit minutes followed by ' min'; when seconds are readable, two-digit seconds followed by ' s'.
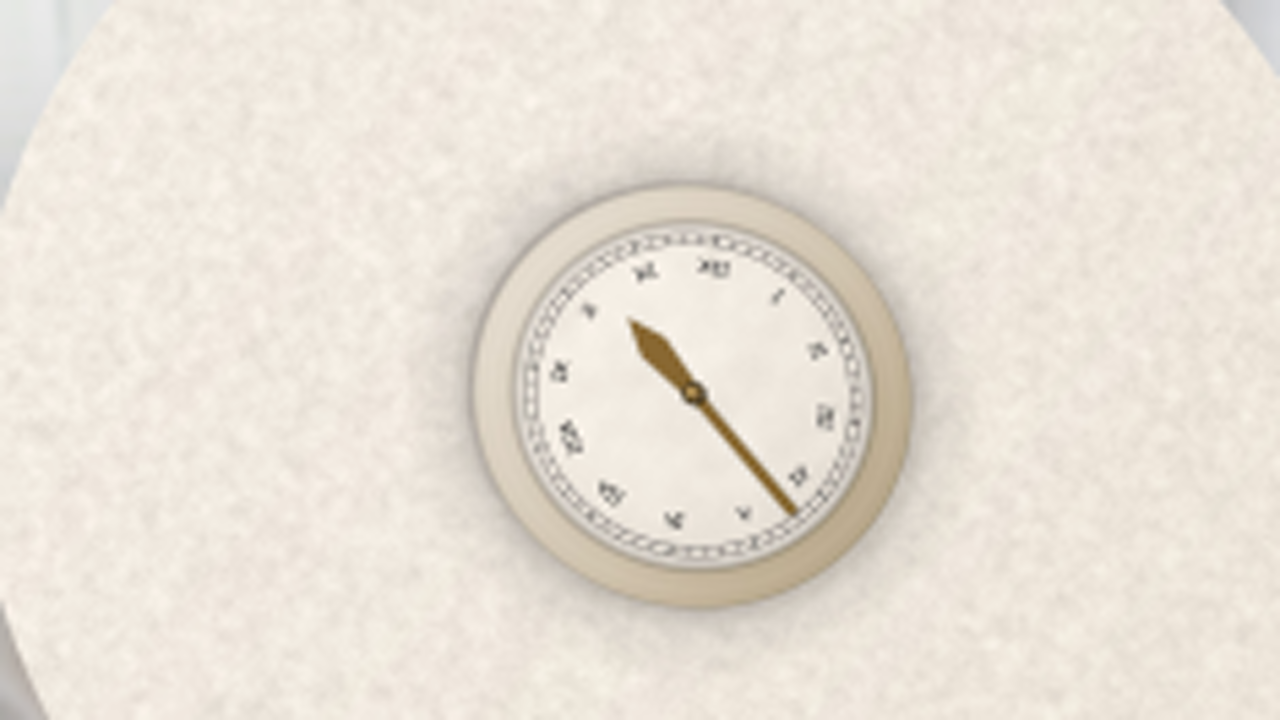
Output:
10 h 22 min
